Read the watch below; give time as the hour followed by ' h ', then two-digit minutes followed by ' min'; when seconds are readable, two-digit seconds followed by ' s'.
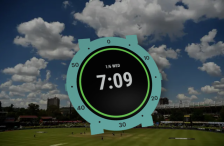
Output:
7 h 09 min
